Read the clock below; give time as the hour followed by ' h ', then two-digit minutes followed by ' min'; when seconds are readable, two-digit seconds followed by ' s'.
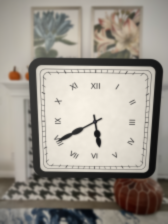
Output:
5 h 40 min
